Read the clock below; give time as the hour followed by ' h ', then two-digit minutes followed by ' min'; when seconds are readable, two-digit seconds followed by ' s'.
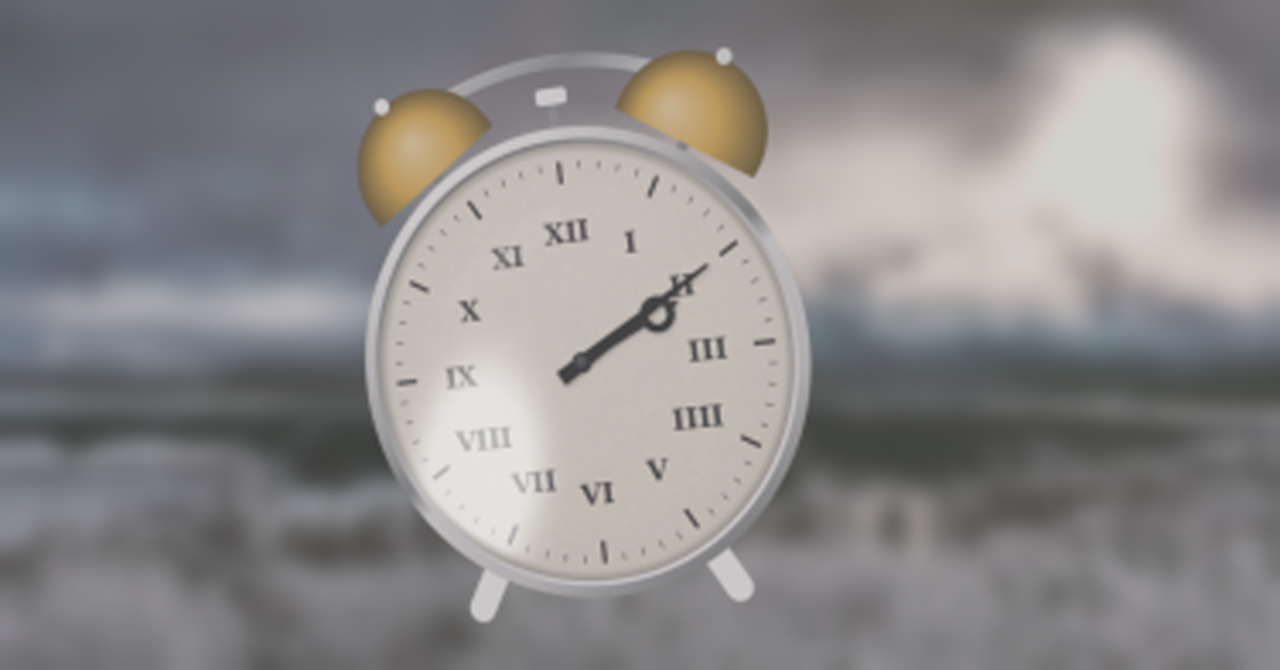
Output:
2 h 10 min
